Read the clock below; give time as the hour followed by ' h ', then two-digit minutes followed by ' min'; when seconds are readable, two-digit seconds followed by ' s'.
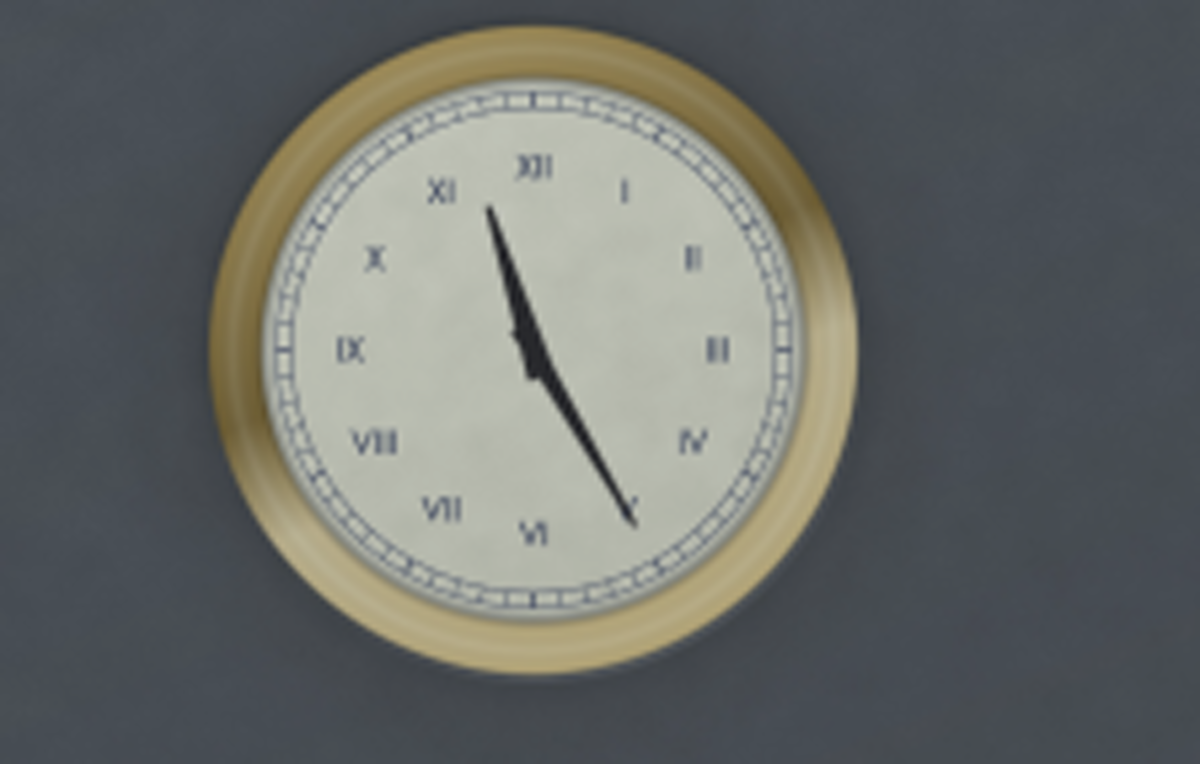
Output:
11 h 25 min
